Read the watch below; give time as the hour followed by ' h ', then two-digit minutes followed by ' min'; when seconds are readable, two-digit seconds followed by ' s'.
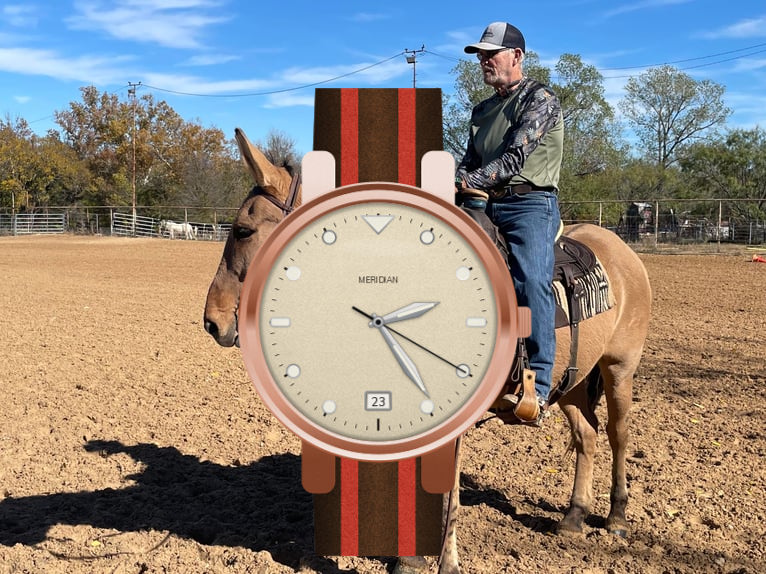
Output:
2 h 24 min 20 s
